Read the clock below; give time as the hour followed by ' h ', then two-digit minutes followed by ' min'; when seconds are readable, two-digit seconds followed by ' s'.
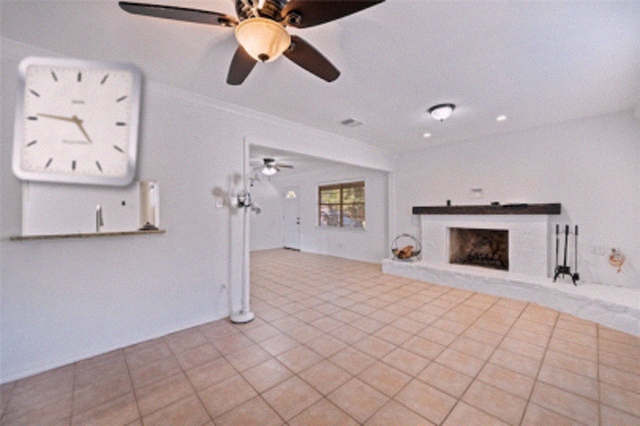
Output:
4 h 46 min
